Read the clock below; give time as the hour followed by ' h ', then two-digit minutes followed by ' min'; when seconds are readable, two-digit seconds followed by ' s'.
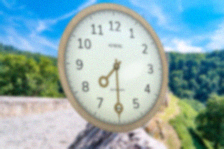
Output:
7 h 30 min
